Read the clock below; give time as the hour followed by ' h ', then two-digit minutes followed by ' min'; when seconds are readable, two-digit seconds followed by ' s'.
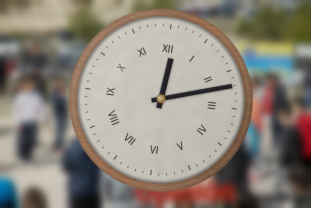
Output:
12 h 12 min
